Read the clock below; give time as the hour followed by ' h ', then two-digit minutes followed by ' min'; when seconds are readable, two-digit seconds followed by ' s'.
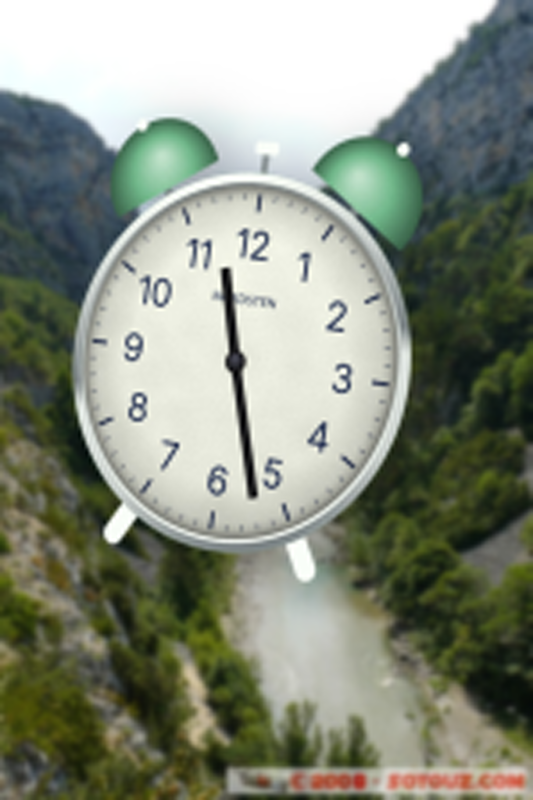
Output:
11 h 27 min
